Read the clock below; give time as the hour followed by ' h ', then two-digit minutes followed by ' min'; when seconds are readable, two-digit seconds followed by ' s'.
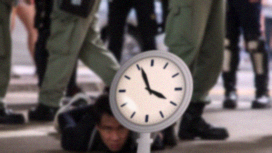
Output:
3 h 56 min
